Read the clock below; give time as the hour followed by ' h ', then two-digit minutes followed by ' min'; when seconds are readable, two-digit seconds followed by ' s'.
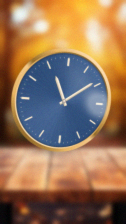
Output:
11 h 09 min
